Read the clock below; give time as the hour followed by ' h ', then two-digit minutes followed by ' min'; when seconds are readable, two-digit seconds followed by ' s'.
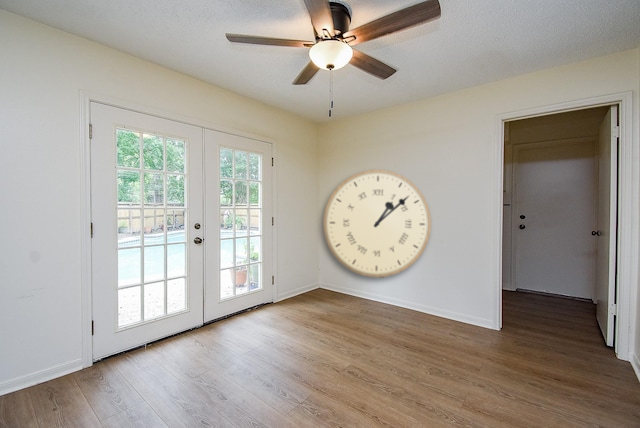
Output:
1 h 08 min
